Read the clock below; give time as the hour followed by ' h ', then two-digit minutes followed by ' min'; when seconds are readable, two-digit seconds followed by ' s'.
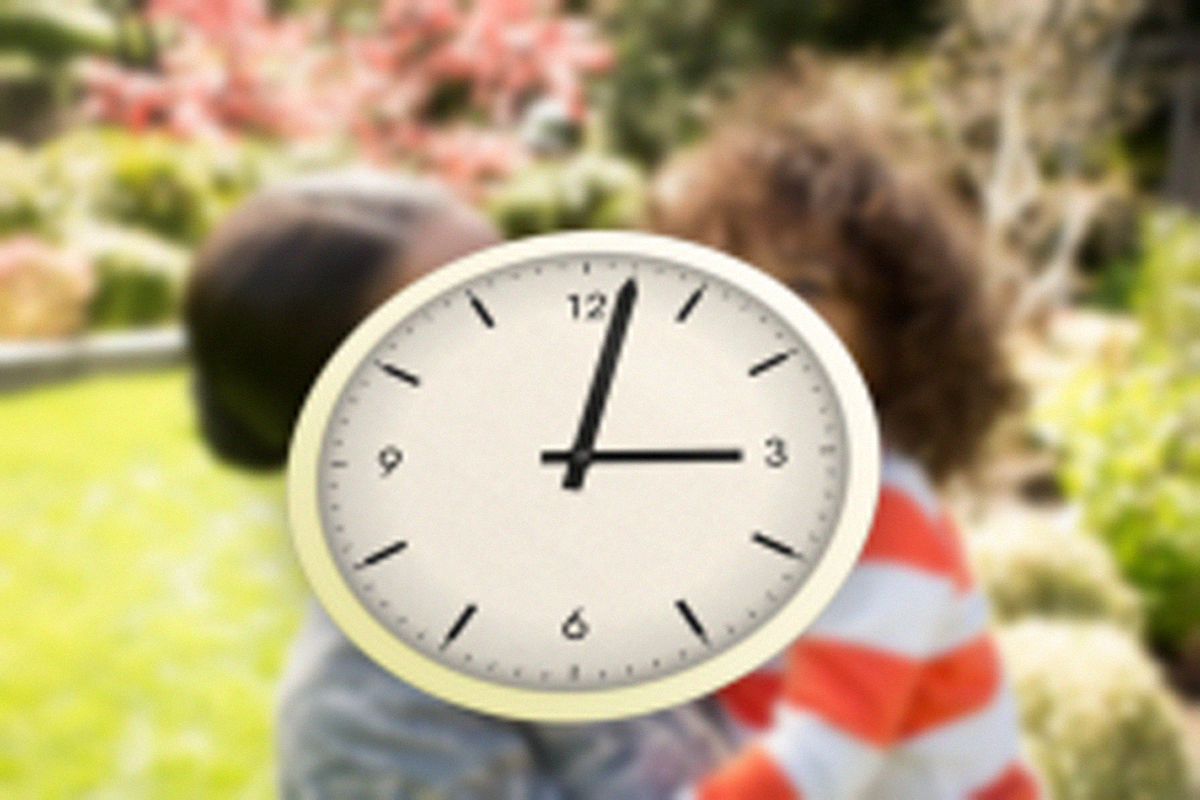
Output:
3 h 02 min
